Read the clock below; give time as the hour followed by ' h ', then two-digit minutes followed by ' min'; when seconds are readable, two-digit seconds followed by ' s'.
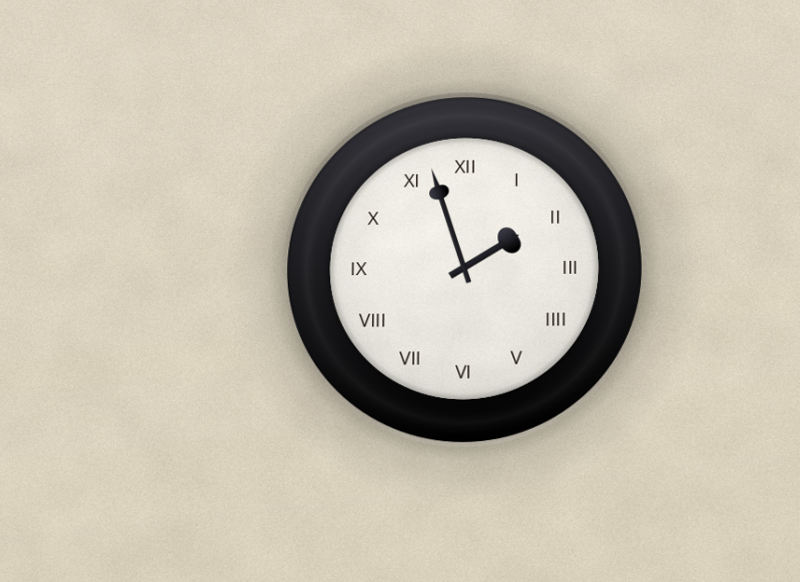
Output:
1 h 57 min
